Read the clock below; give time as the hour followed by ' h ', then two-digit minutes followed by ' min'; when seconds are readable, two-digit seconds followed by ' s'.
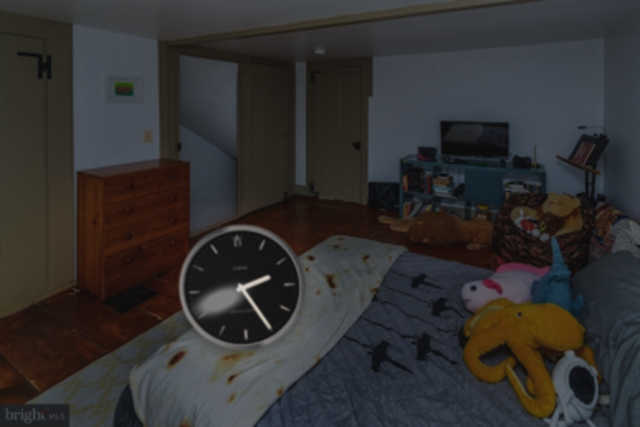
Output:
2 h 25 min
